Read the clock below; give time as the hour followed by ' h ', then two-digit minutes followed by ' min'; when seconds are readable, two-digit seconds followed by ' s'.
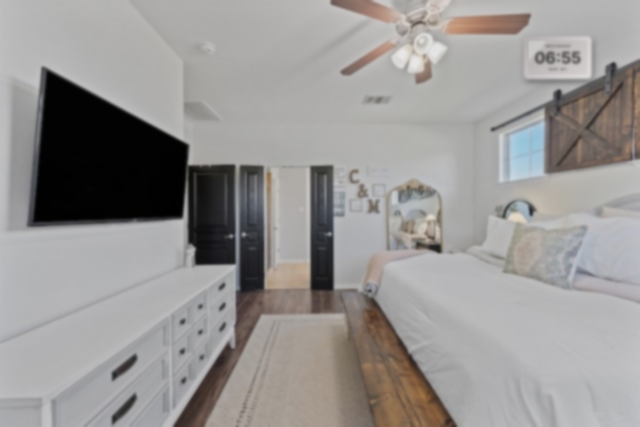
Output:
6 h 55 min
